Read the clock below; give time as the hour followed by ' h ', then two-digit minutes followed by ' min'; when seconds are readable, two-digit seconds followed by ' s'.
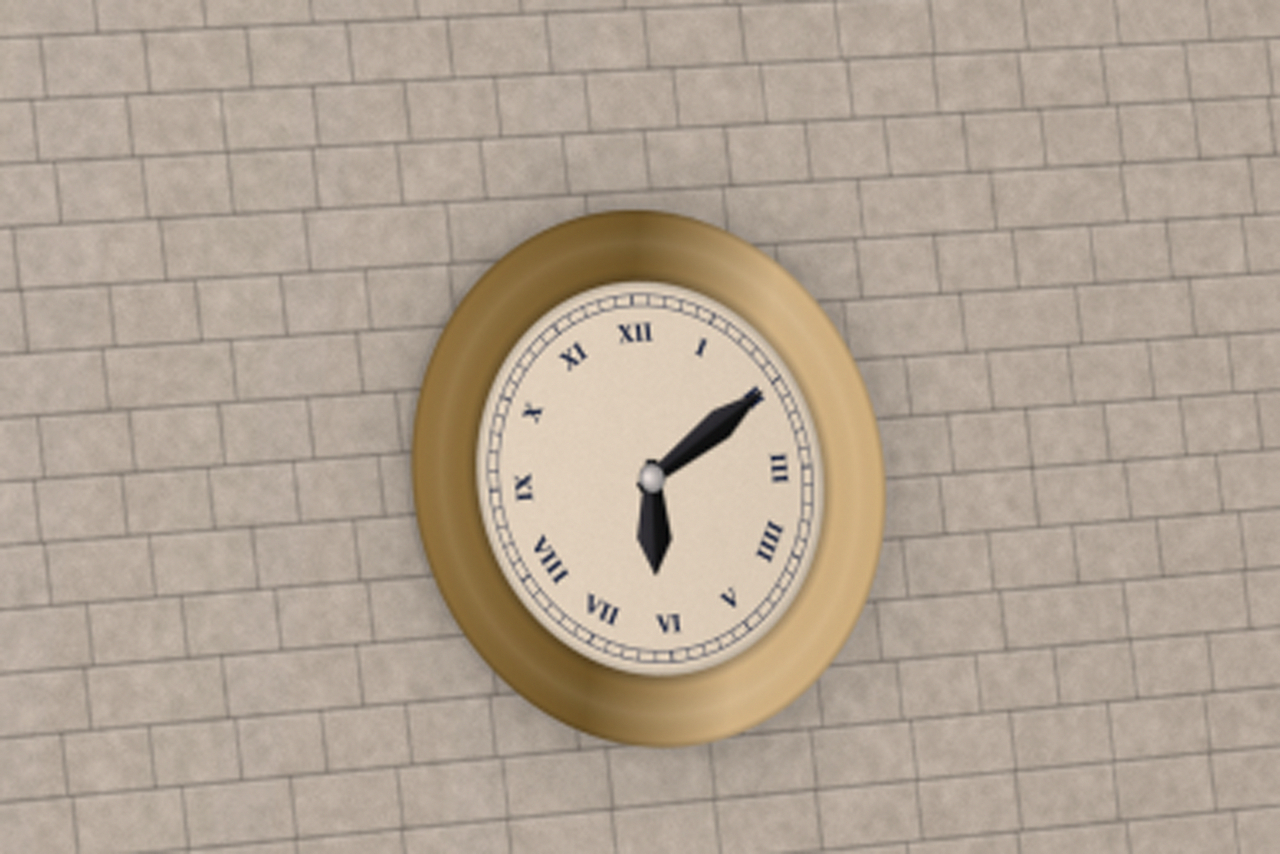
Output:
6 h 10 min
